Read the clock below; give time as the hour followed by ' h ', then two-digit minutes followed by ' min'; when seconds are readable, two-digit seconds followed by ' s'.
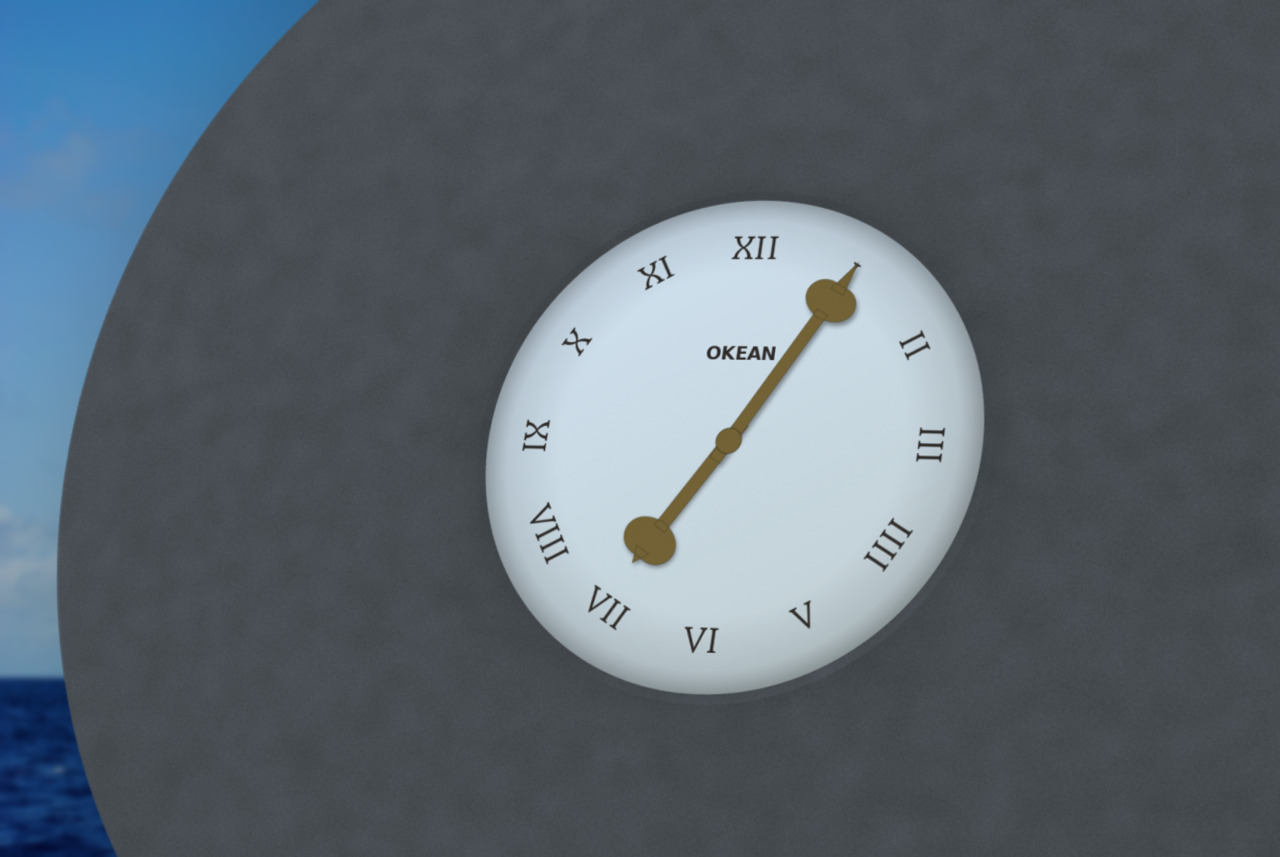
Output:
7 h 05 min
